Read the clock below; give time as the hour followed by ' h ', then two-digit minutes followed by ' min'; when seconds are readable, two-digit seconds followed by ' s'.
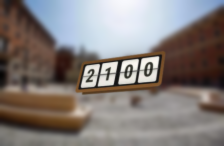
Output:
21 h 00 min
